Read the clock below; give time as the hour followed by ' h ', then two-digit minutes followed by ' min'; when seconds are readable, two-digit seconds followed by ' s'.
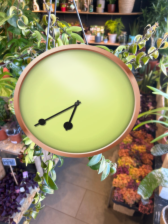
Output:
6 h 40 min
